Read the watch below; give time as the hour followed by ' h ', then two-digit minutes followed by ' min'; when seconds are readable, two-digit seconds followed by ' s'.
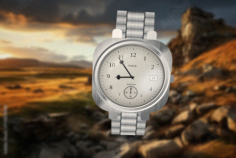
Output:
8 h 54 min
